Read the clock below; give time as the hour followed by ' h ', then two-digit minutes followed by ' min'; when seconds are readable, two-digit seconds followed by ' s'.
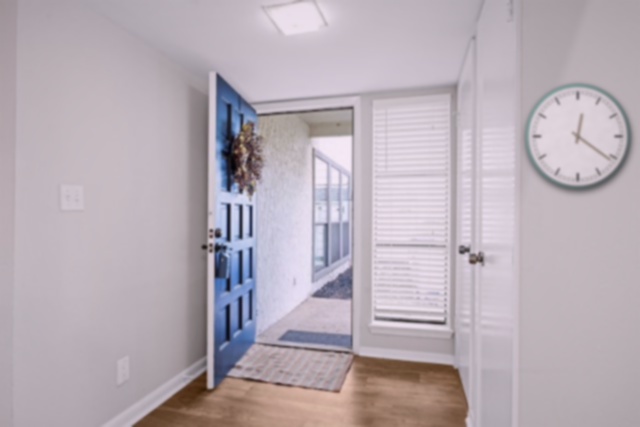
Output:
12 h 21 min
